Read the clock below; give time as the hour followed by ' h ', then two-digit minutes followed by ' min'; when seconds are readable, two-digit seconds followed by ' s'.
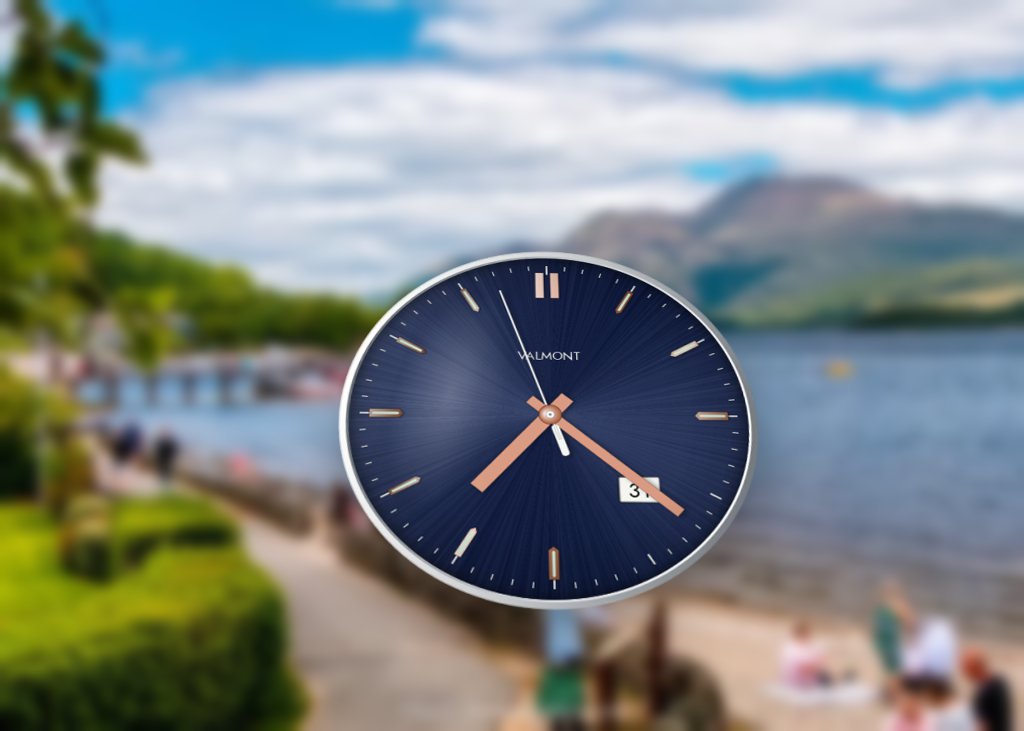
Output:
7 h 21 min 57 s
